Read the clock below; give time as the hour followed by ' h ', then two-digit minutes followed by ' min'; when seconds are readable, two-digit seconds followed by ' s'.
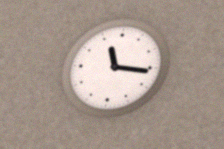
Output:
11 h 16 min
